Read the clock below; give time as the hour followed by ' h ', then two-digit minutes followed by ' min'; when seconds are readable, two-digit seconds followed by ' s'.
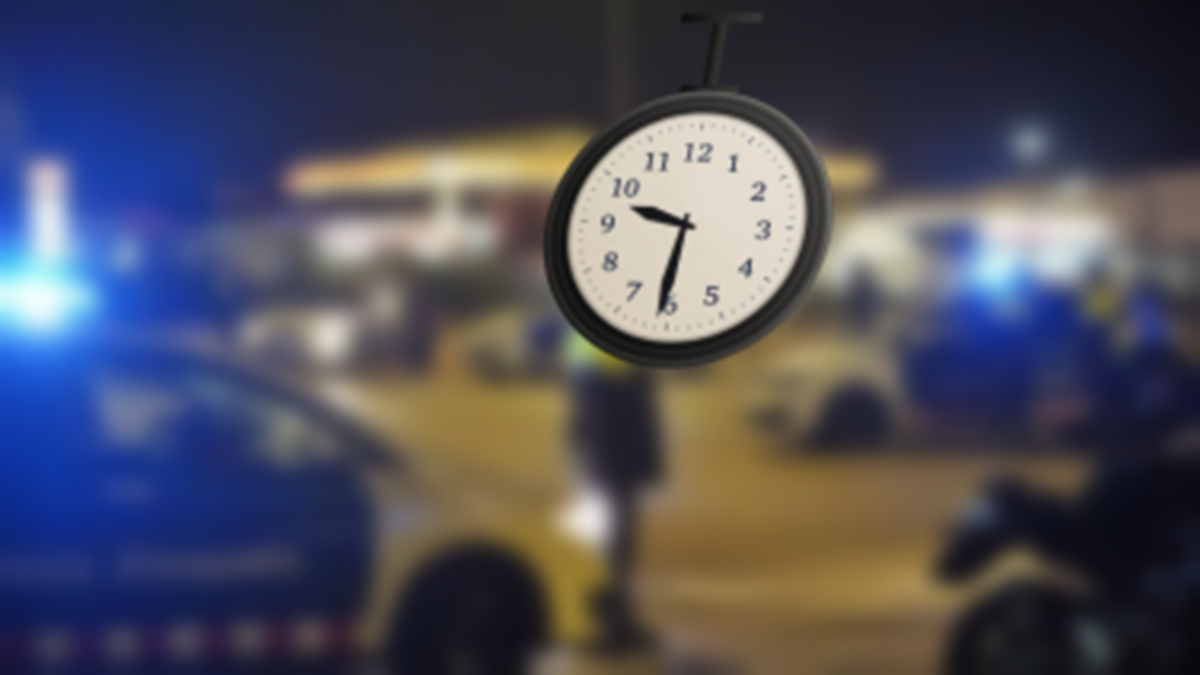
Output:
9 h 31 min
